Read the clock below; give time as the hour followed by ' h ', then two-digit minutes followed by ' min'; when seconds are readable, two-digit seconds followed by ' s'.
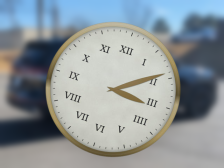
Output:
3 h 09 min
